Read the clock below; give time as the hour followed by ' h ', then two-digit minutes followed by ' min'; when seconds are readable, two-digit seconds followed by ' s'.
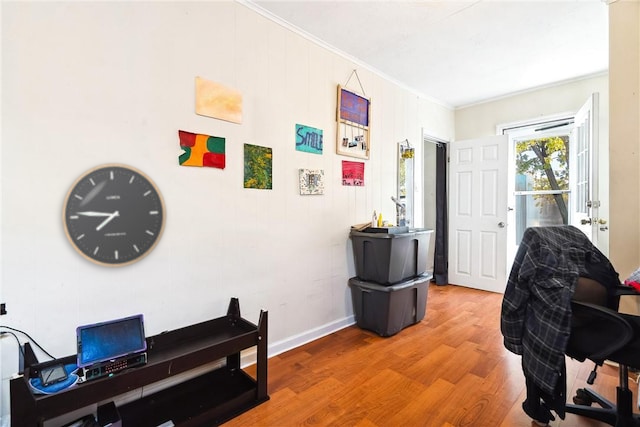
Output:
7 h 46 min
